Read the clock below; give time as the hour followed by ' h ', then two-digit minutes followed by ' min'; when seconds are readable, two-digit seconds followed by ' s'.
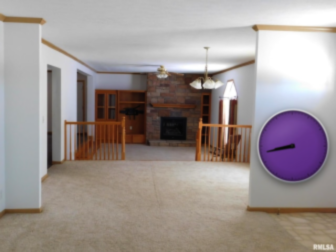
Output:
8 h 43 min
